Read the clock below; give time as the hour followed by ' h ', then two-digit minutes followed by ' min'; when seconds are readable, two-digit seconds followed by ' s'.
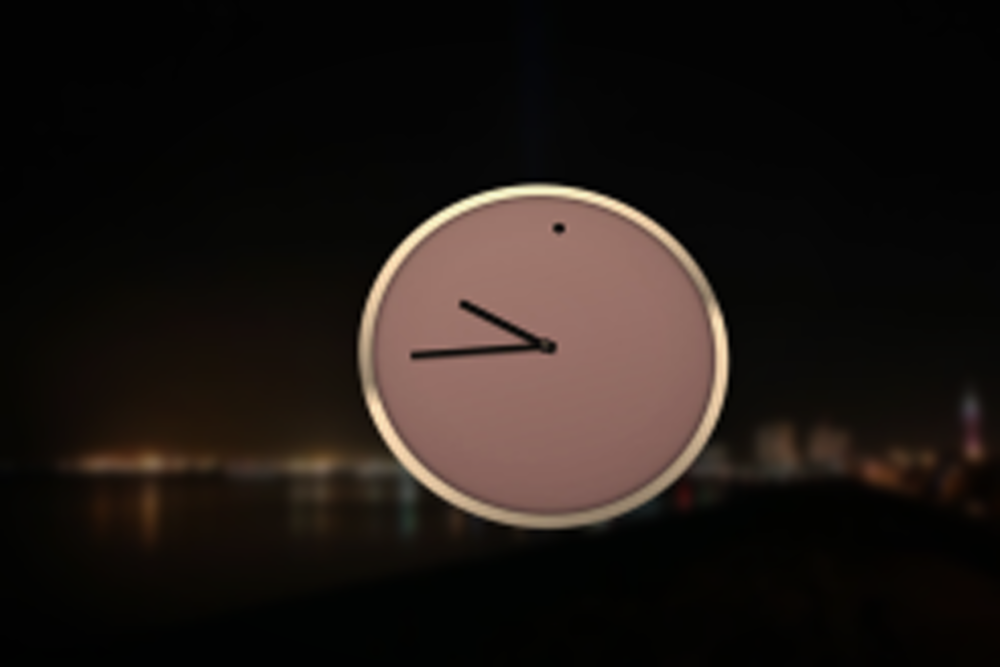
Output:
9 h 43 min
